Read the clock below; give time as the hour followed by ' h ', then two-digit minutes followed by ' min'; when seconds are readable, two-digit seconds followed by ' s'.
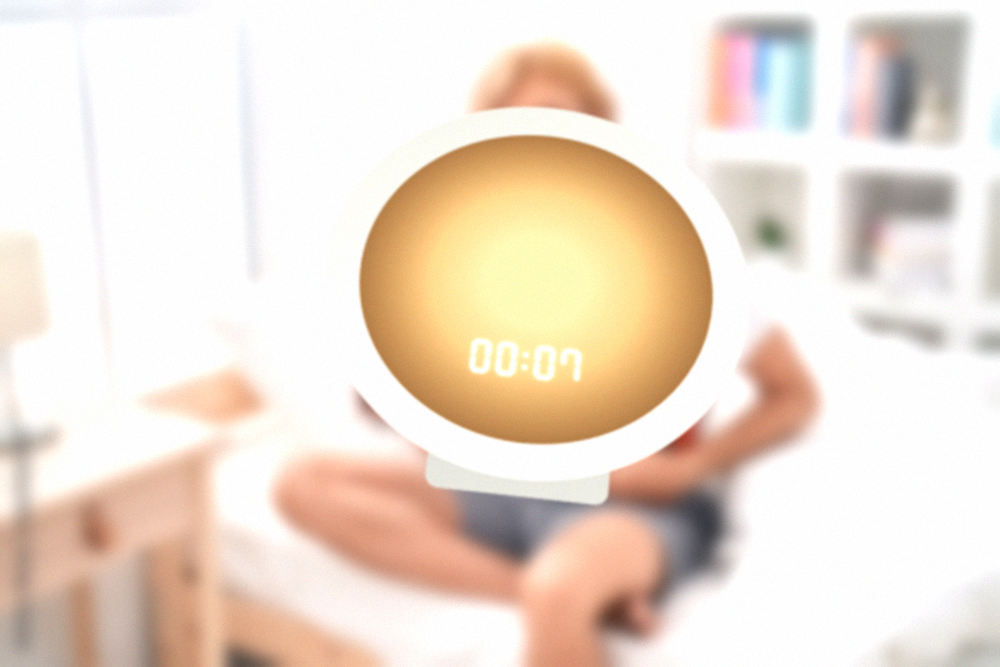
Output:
0 h 07 min
